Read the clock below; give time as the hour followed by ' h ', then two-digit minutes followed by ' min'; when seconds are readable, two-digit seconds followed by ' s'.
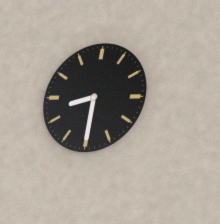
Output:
8 h 30 min
